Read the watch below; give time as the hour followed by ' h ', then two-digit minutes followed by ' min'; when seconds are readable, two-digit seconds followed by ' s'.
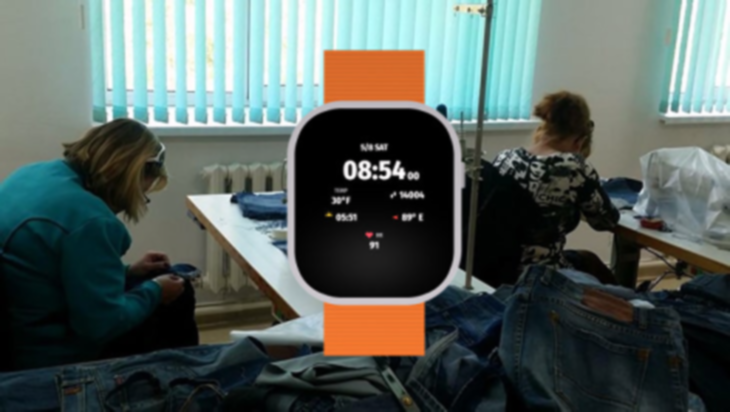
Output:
8 h 54 min
